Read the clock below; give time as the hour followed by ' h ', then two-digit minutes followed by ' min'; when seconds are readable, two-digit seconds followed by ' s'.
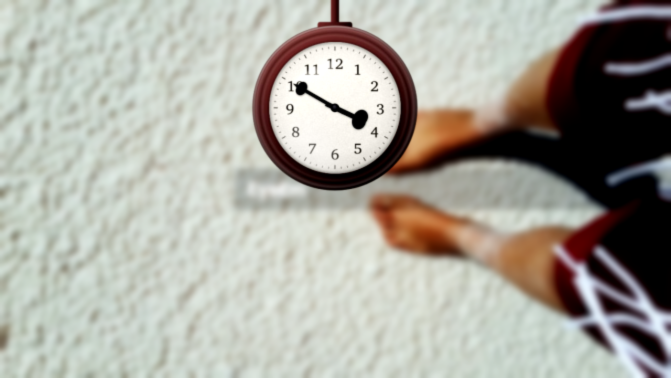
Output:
3 h 50 min
